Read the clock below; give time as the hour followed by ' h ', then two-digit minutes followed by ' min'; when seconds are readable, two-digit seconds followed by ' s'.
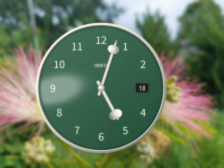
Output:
5 h 03 min
